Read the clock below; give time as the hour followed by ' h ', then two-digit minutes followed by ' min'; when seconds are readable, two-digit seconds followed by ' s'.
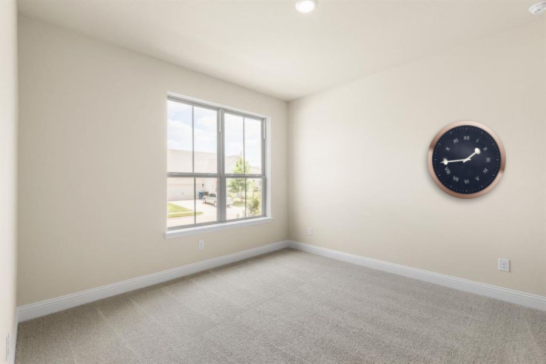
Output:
1 h 44 min
